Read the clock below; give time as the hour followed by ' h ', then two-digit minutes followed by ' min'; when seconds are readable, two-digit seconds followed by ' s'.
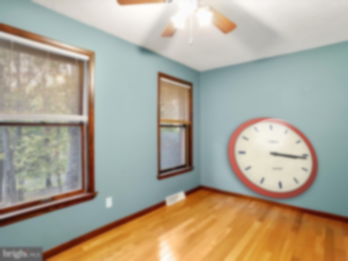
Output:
3 h 16 min
